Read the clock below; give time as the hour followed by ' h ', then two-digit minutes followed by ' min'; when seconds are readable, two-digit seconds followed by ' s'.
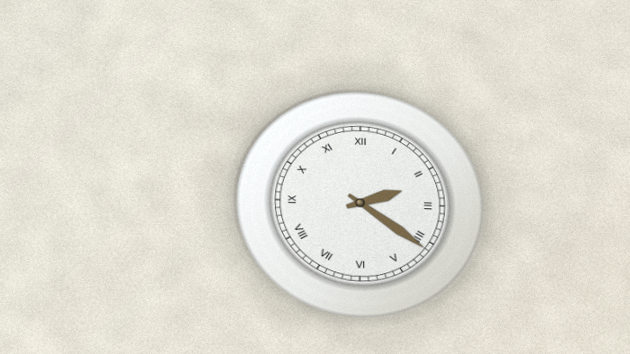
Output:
2 h 21 min
